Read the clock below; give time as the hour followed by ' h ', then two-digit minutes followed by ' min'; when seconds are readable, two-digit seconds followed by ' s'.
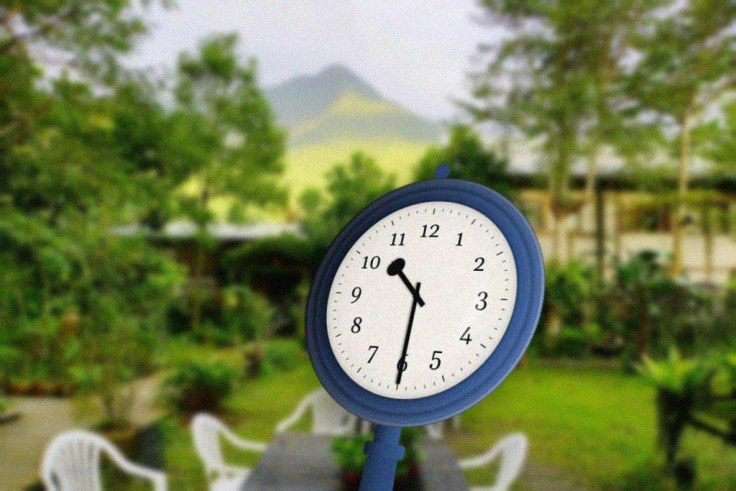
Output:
10 h 30 min
